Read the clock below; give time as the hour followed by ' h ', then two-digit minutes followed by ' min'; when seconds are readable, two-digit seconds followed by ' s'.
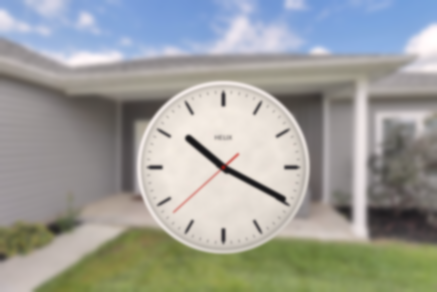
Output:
10 h 19 min 38 s
